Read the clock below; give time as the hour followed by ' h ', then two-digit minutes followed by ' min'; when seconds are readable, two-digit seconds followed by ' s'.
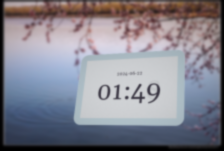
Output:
1 h 49 min
